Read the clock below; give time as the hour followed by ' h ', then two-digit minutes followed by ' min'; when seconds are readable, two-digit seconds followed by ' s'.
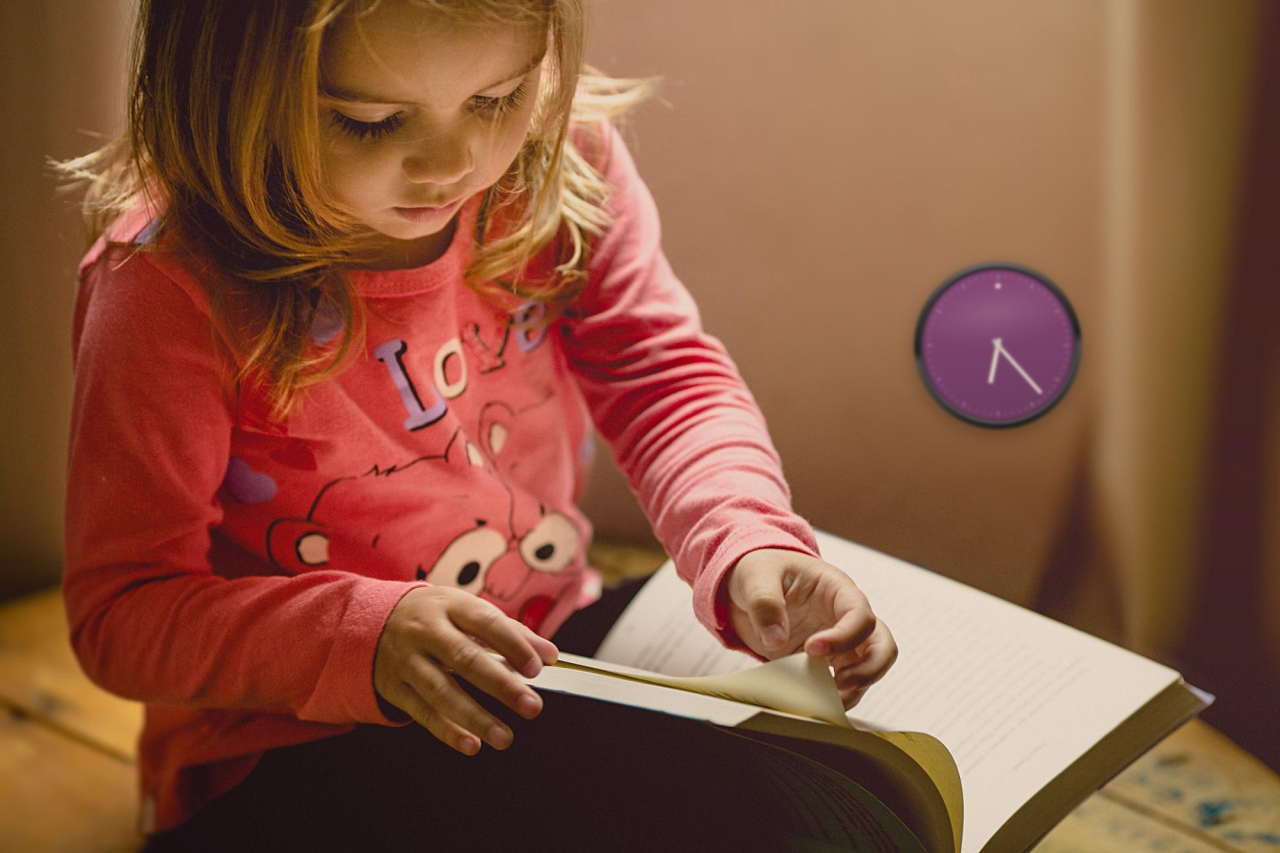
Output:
6 h 23 min
